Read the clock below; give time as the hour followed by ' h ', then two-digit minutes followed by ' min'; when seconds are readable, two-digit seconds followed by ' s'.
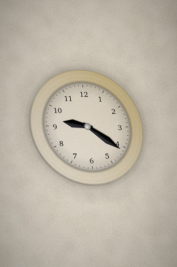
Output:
9 h 21 min
